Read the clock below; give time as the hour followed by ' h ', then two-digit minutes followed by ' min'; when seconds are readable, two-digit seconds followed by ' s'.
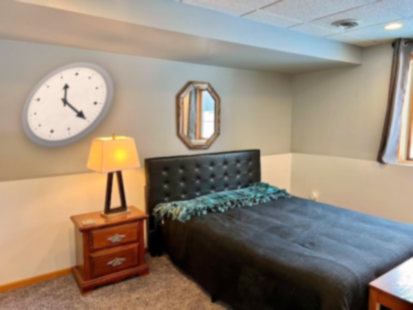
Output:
11 h 20 min
